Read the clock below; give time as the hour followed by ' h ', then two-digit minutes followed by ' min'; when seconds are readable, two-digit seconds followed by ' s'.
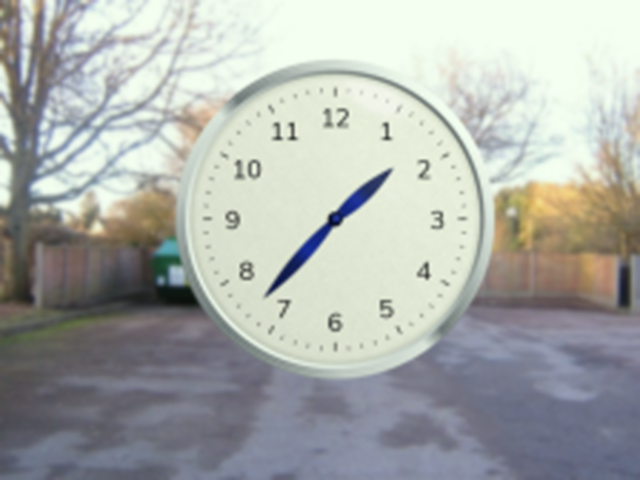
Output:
1 h 37 min
